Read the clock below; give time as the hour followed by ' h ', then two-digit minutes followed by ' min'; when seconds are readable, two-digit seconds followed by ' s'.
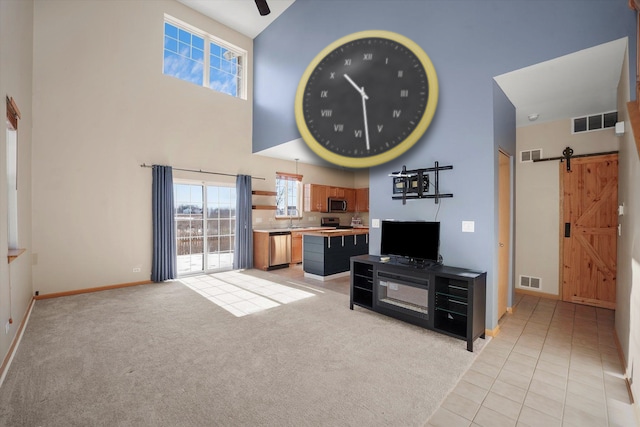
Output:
10 h 28 min
